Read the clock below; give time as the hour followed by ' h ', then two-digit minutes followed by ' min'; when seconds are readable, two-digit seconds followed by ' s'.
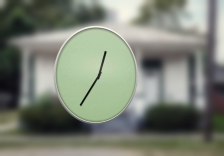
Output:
12 h 36 min
